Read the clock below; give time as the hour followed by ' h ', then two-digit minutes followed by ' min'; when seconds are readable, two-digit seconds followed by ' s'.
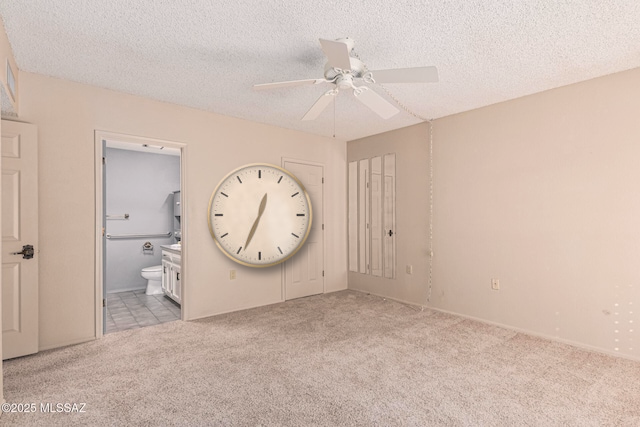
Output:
12 h 34 min
